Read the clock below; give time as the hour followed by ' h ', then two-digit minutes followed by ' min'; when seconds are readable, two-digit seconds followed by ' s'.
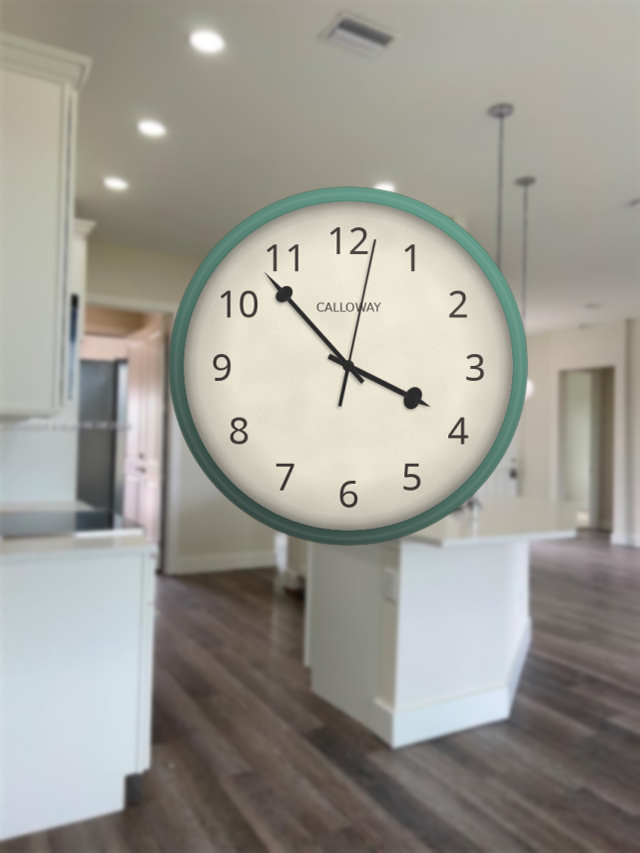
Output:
3 h 53 min 02 s
